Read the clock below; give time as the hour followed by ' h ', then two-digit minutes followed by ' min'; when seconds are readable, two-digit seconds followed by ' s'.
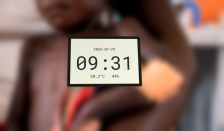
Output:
9 h 31 min
